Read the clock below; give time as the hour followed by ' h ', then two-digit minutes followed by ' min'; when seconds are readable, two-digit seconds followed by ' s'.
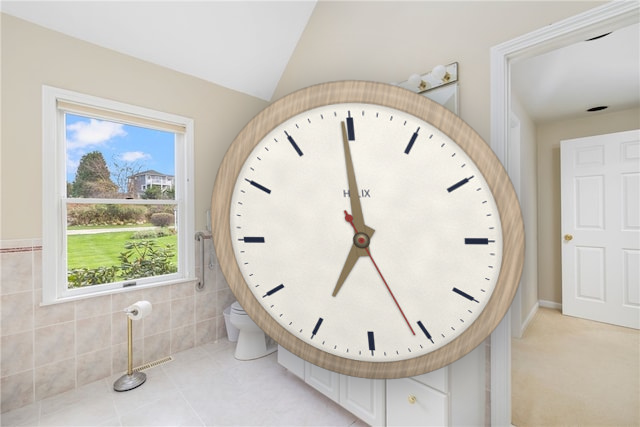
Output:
6 h 59 min 26 s
